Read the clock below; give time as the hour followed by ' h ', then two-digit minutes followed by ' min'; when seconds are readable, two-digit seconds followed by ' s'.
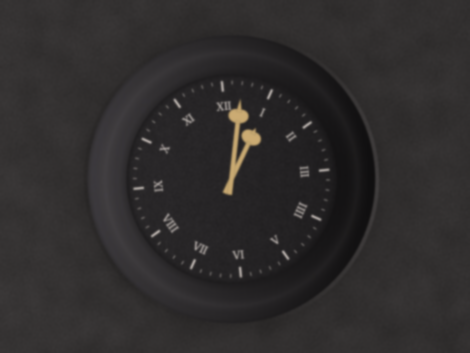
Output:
1 h 02 min
